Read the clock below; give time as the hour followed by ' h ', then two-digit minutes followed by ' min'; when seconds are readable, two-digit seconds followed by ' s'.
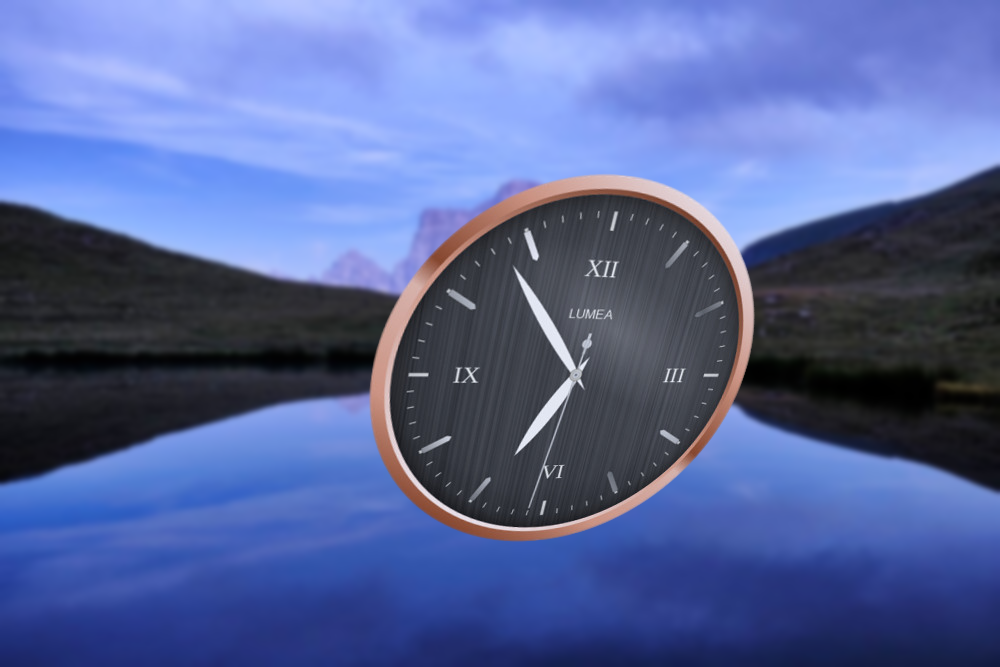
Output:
6 h 53 min 31 s
